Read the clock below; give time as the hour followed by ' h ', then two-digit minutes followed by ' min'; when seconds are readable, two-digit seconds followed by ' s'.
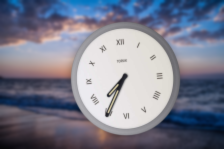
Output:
7 h 35 min
